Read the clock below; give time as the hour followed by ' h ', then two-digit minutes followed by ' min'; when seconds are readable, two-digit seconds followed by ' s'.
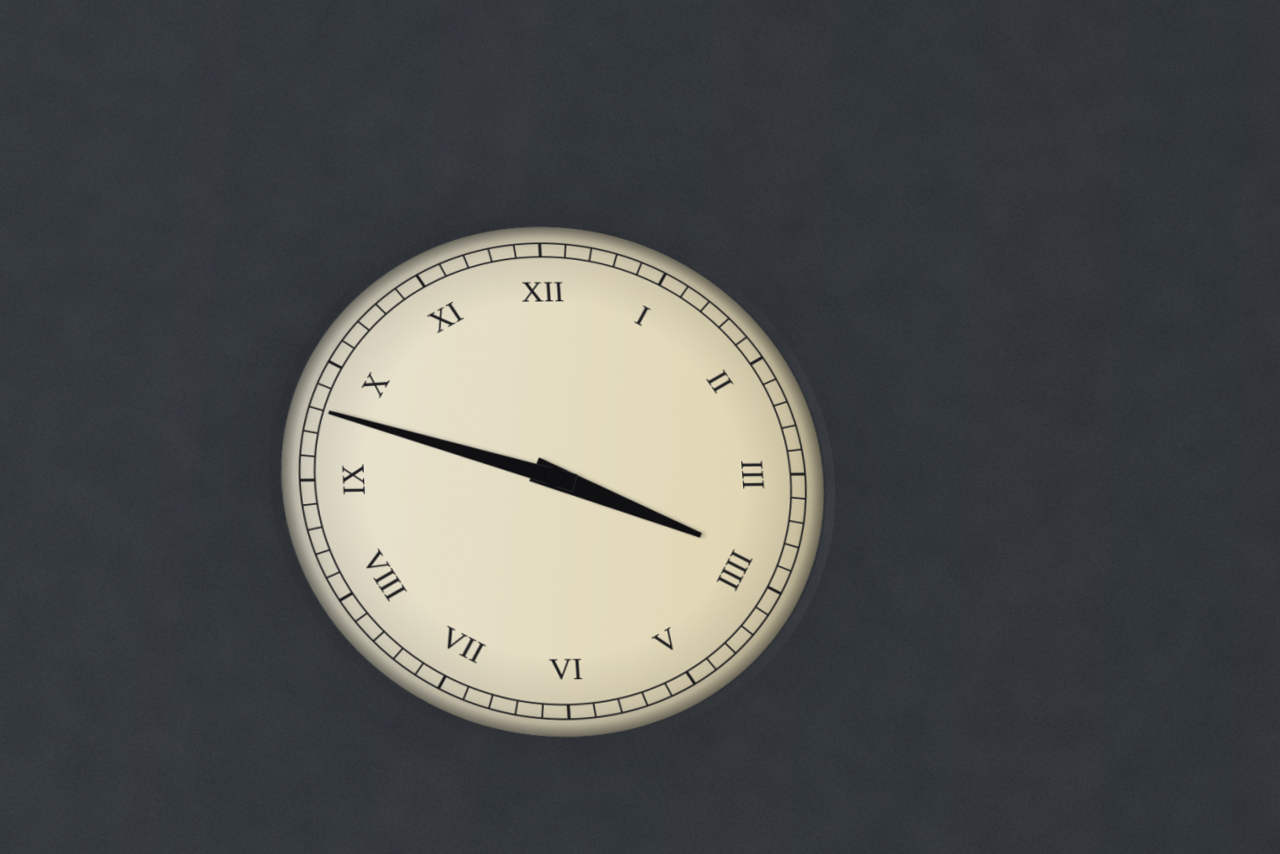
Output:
3 h 48 min
